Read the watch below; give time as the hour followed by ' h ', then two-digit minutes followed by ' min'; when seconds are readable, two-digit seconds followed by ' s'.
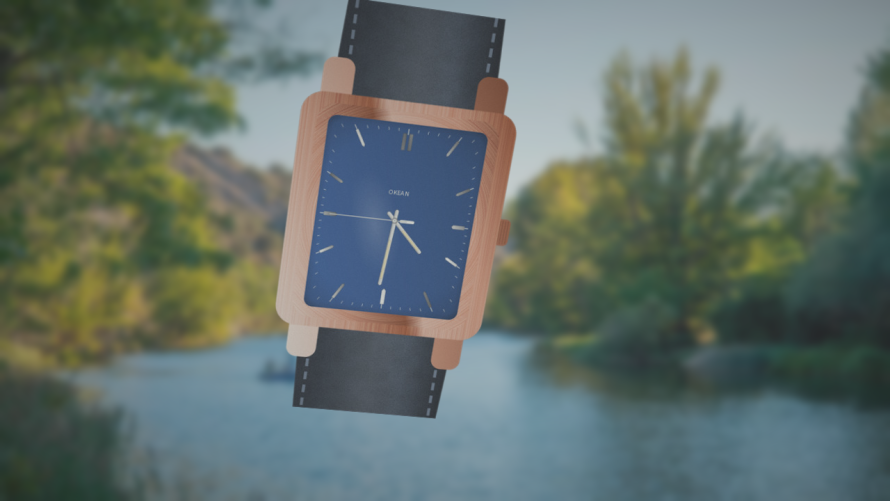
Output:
4 h 30 min 45 s
